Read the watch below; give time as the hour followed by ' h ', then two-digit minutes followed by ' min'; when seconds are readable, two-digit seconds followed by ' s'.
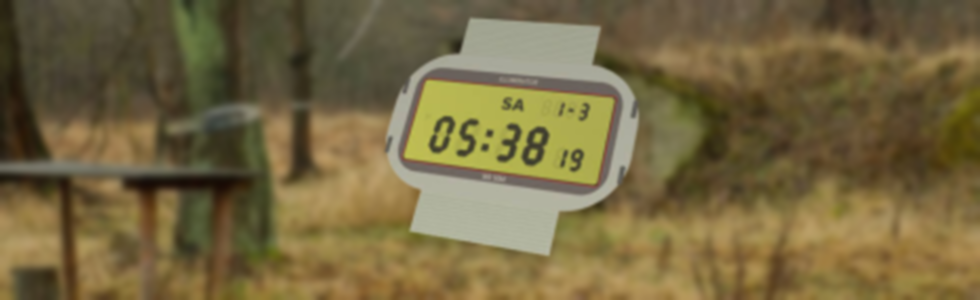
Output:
5 h 38 min 19 s
